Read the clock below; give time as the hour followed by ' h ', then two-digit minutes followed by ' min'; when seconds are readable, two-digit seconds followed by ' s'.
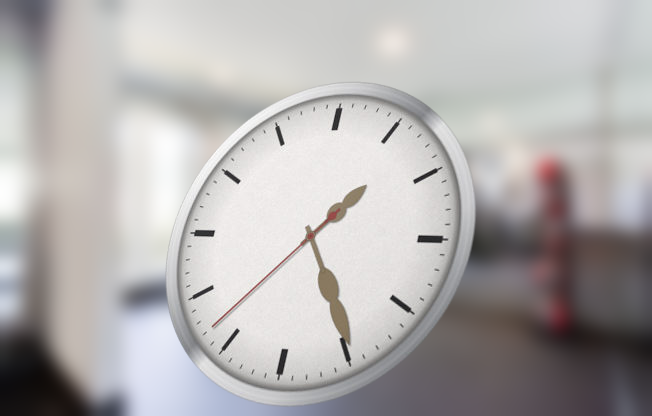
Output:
1 h 24 min 37 s
